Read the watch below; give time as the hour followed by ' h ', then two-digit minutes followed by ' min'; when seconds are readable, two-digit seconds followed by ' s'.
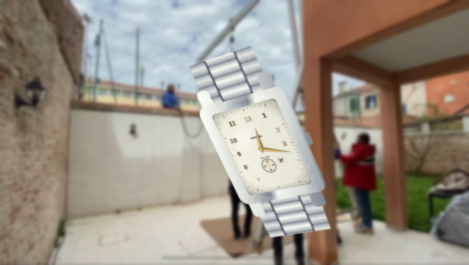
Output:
12 h 18 min
